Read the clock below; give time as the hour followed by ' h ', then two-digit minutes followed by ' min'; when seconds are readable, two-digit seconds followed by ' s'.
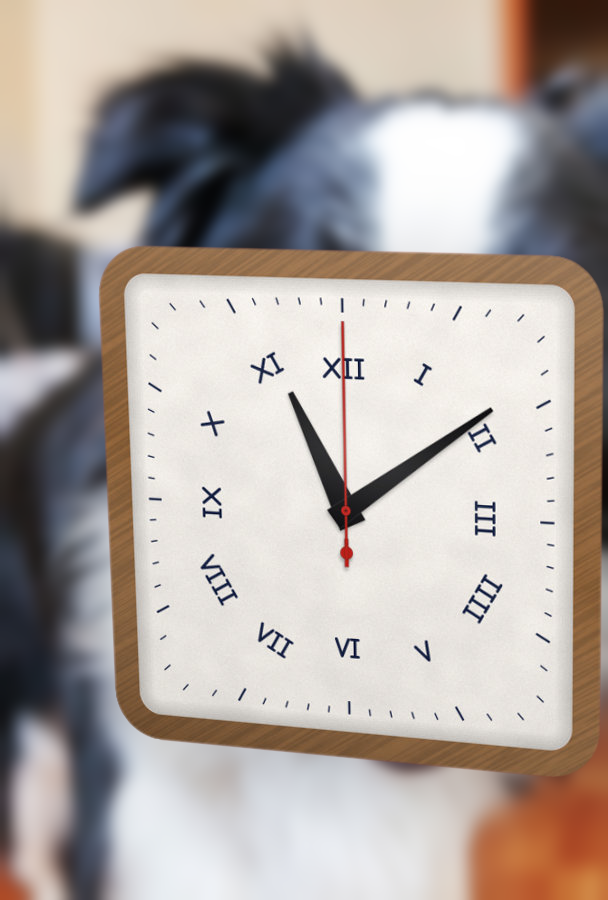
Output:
11 h 09 min 00 s
